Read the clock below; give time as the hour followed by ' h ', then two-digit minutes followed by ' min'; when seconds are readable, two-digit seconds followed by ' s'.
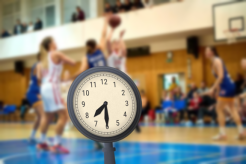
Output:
7 h 30 min
